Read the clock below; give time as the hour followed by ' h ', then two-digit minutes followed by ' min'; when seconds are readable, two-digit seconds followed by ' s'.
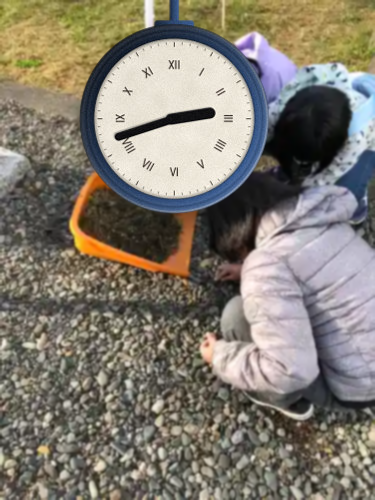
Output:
2 h 42 min
